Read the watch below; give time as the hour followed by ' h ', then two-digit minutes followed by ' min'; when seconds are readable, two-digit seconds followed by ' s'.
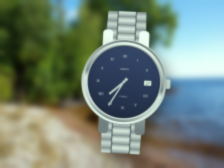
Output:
7 h 35 min
